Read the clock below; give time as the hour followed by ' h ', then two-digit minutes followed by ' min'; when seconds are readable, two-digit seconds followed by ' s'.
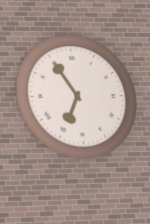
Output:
6 h 55 min
